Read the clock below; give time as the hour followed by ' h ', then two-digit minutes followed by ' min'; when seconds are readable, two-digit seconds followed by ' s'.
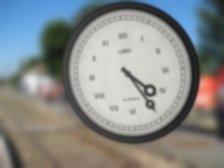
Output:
4 h 25 min
